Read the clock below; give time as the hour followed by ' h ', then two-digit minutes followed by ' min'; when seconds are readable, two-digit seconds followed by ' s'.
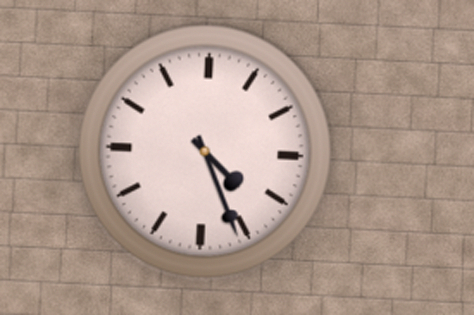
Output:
4 h 26 min
